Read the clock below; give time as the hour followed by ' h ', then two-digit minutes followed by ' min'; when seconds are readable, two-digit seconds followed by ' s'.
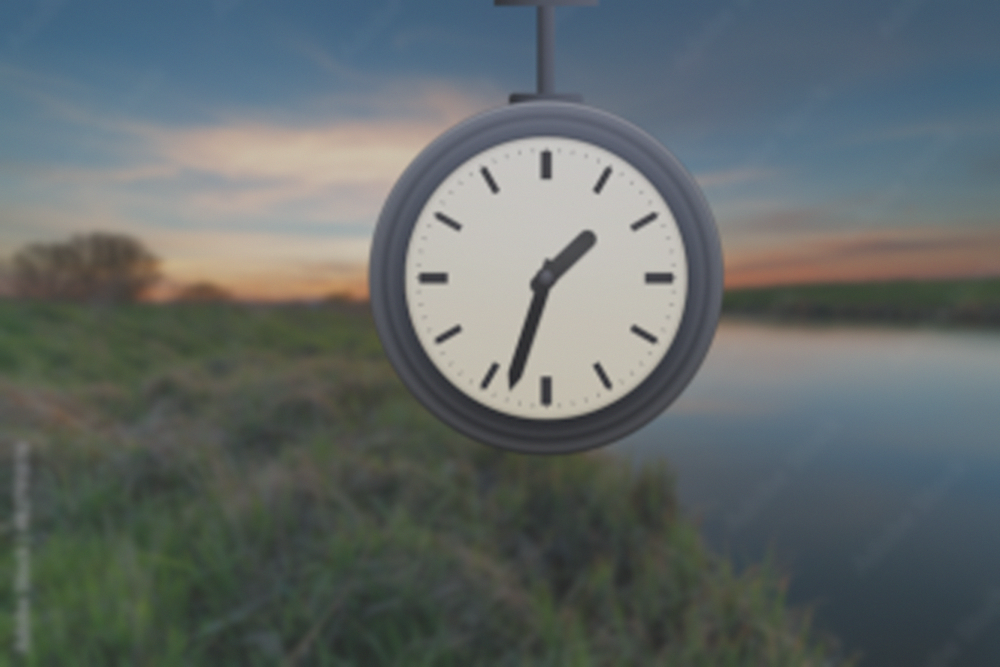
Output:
1 h 33 min
